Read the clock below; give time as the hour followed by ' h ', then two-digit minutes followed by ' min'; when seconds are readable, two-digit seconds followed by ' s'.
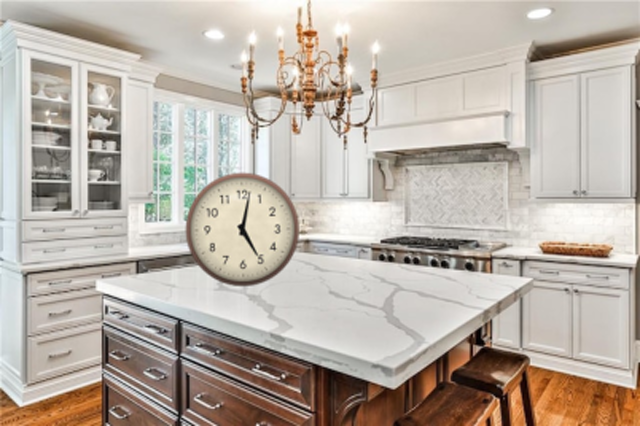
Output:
5 h 02 min
